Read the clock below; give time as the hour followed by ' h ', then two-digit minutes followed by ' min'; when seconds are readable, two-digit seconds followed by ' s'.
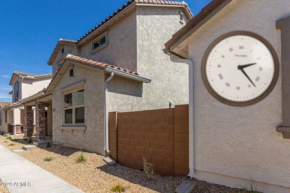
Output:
2 h 23 min
